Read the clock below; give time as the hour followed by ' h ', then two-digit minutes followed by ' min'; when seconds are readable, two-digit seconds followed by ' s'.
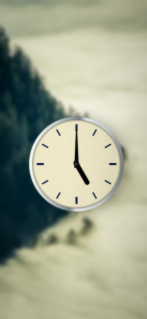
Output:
5 h 00 min
